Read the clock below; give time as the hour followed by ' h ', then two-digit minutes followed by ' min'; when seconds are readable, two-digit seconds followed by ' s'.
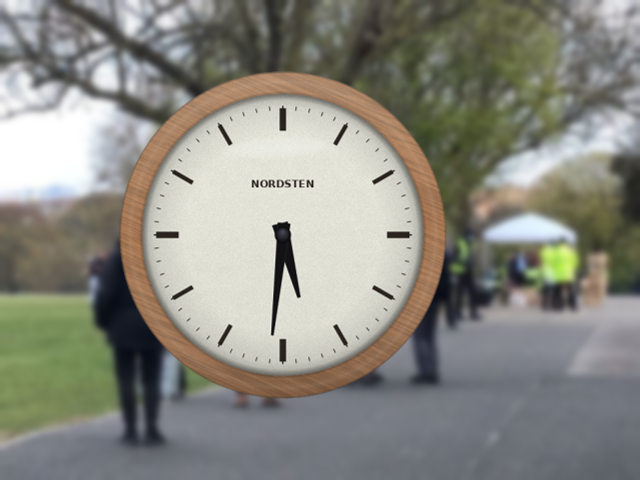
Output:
5 h 31 min
